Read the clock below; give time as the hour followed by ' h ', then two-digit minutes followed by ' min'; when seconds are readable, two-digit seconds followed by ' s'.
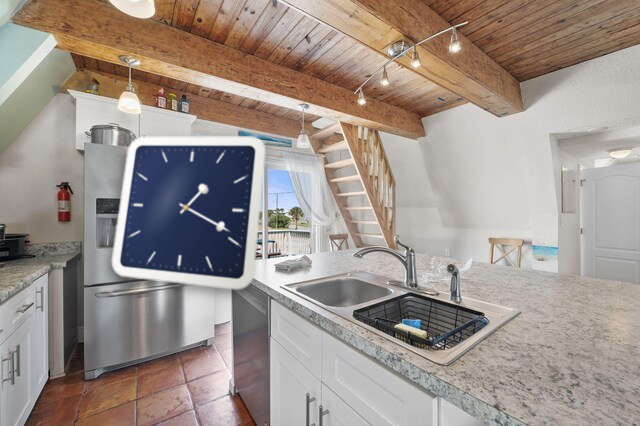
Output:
1 h 19 min
